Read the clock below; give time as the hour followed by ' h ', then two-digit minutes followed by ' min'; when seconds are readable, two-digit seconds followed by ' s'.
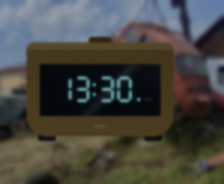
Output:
13 h 30 min
